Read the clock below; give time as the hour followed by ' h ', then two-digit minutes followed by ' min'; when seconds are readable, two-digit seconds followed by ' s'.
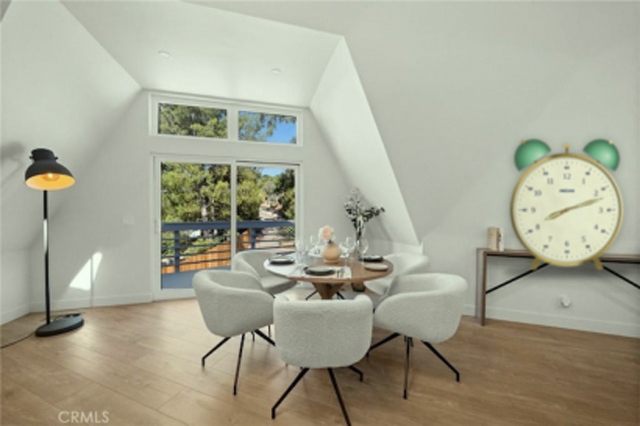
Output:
8 h 12 min
